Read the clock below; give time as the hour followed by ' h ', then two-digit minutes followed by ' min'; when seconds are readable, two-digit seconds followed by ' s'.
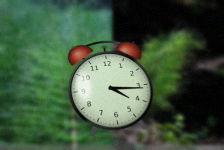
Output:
4 h 16 min
